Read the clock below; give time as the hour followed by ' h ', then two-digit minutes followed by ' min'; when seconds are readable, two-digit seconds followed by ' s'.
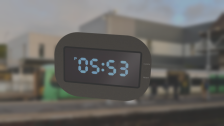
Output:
5 h 53 min
